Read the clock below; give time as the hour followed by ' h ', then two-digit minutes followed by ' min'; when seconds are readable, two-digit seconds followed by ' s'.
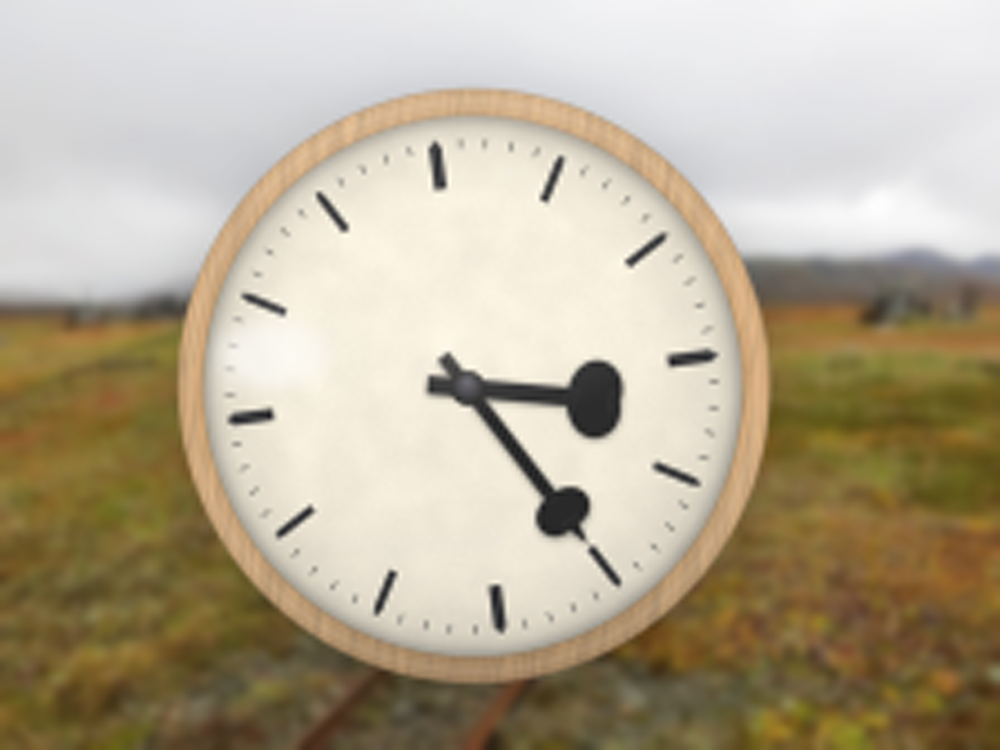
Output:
3 h 25 min
